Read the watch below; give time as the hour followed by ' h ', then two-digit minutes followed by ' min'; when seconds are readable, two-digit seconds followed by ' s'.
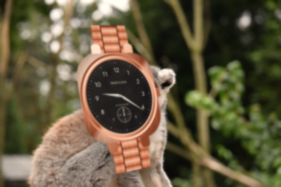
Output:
9 h 21 min
